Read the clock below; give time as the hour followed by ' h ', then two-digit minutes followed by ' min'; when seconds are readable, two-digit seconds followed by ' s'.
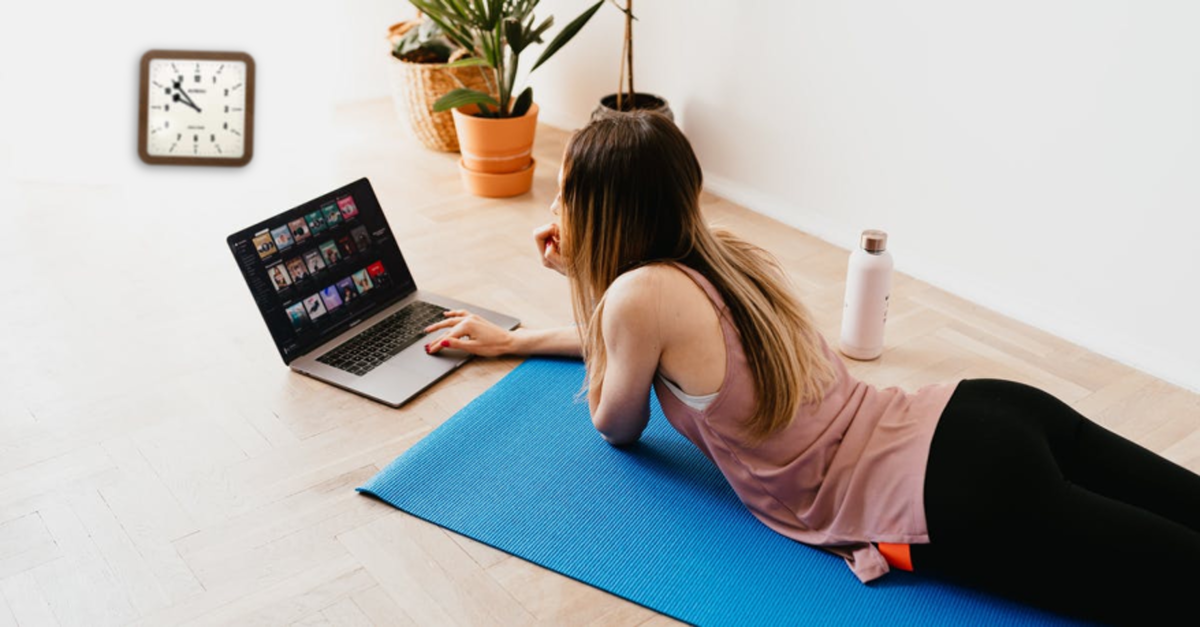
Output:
9 h 53 min
